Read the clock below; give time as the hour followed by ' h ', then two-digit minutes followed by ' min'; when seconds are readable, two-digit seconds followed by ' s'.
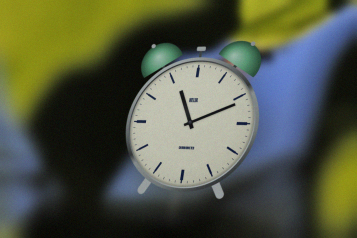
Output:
11 h 11 min
